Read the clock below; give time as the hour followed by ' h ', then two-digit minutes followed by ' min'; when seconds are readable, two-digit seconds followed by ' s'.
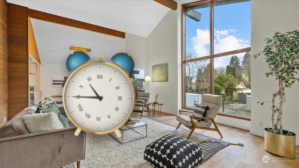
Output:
10 h 45 min
